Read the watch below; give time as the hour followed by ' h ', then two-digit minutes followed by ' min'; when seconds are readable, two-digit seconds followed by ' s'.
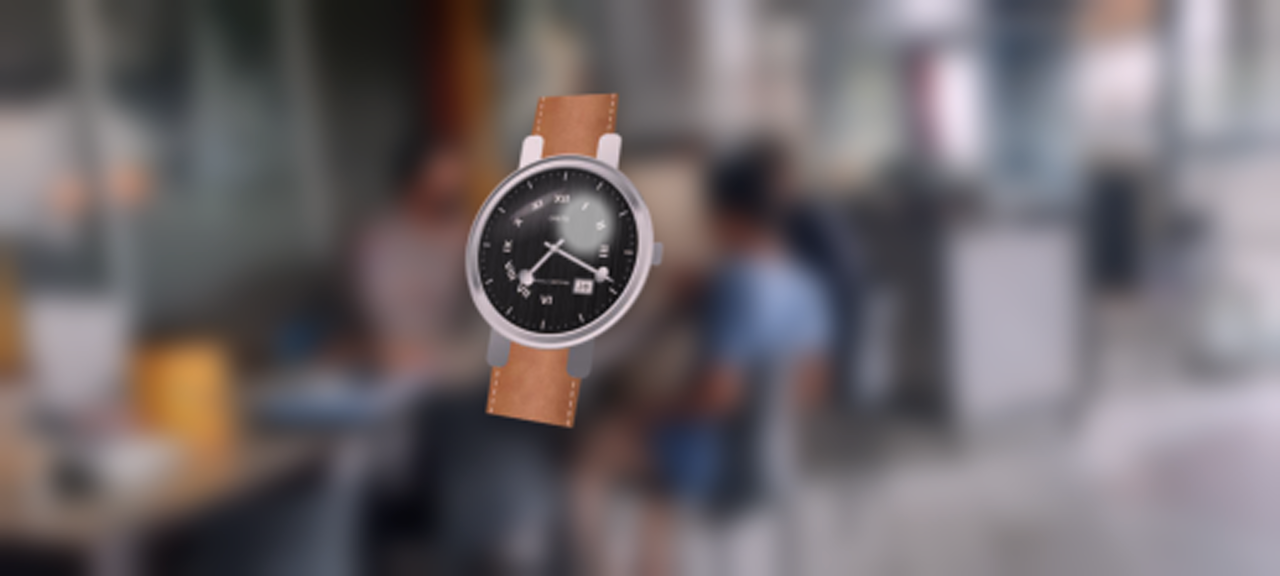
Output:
7 h 19 min
